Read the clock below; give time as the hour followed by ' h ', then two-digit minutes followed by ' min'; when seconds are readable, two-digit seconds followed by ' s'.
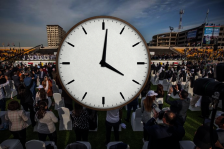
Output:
4 h 01 min
